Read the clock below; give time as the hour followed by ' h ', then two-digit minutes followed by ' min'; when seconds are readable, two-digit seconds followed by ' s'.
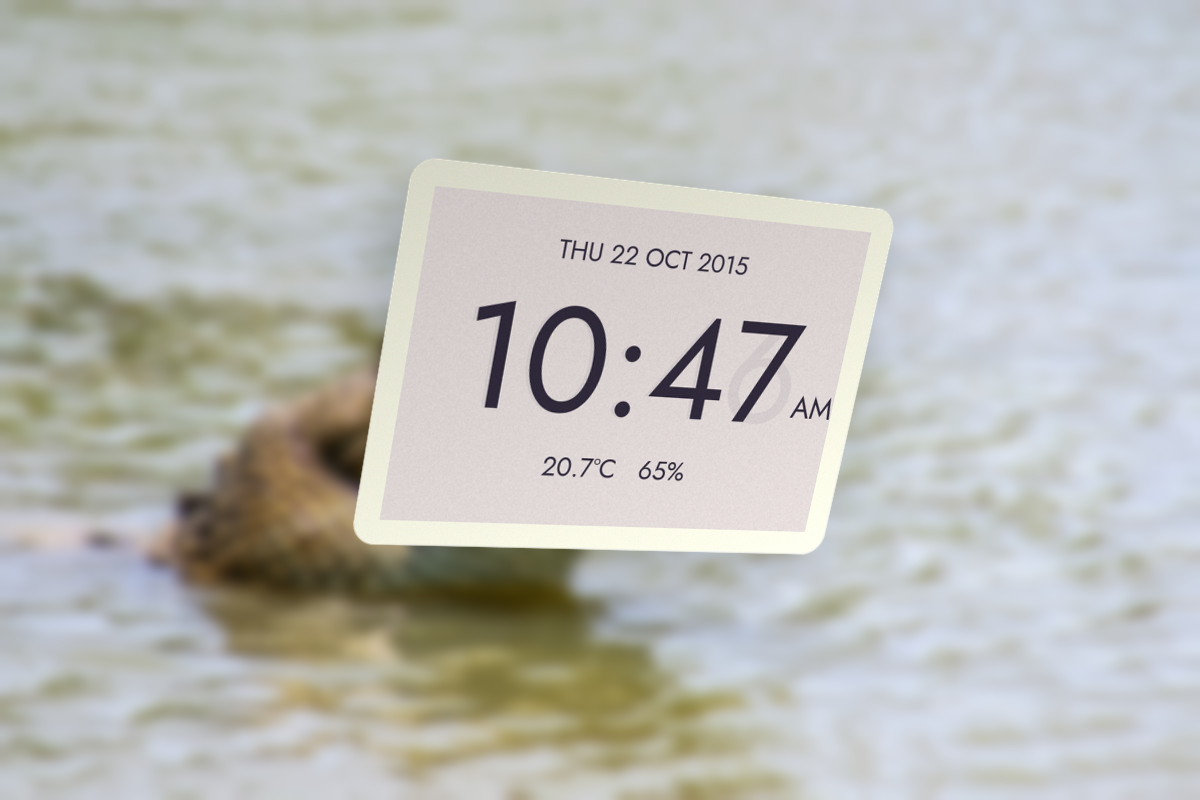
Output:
10 h 47 min
